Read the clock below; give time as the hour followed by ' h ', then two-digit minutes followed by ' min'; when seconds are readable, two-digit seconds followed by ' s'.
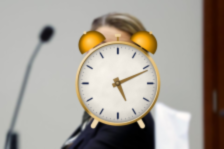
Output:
5 h 11 min
